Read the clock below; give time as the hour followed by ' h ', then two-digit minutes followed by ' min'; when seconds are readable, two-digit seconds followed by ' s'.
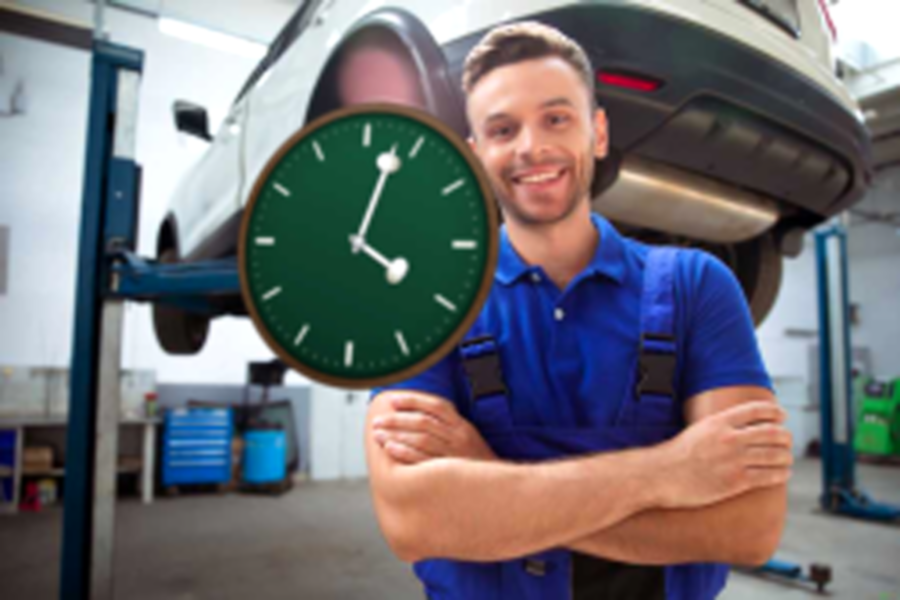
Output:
4 h 03 min
